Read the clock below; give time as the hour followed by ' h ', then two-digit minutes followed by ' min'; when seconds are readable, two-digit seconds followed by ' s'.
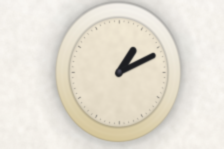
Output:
1 h 11 min
